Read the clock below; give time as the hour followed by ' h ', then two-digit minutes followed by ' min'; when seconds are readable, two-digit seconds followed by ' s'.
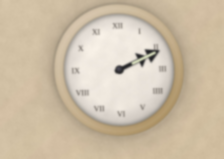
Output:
2 h 11 min
